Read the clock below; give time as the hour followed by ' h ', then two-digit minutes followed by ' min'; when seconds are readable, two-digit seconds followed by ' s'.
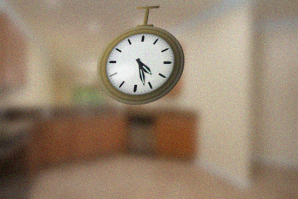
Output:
4 h 27 min
